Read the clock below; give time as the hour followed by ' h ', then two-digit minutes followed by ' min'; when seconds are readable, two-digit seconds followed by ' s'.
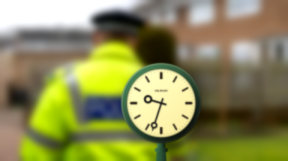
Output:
9 h 33 min
